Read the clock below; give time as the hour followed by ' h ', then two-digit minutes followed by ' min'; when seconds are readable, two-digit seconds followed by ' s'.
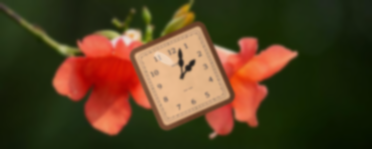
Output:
2 h 03 min
